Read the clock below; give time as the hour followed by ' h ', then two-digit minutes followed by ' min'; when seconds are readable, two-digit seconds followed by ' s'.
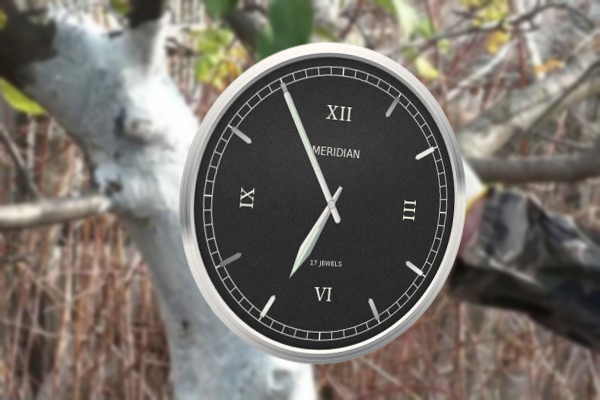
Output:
6 h 55 min
